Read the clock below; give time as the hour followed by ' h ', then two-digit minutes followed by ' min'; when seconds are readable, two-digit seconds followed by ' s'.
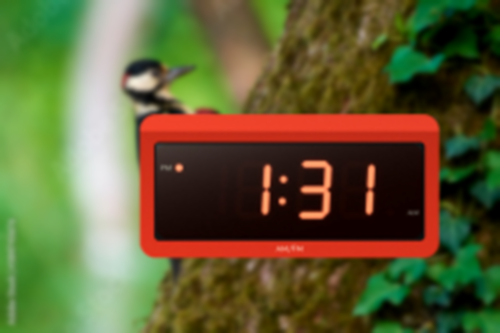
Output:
1 h 31 min
